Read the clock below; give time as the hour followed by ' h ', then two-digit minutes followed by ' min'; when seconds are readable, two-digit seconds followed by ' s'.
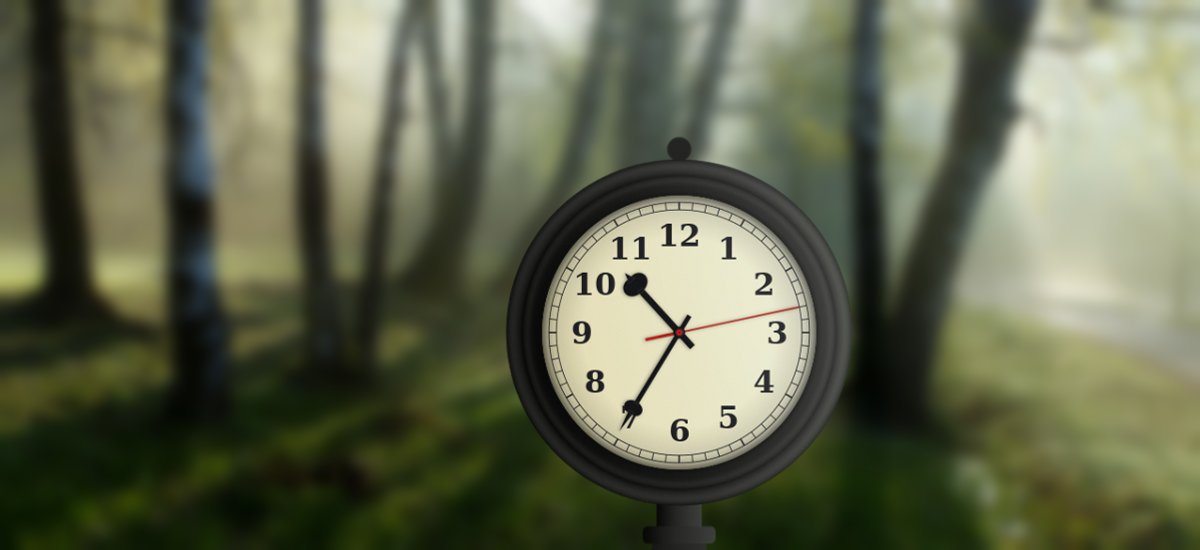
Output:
10 h 35 min 13 s
